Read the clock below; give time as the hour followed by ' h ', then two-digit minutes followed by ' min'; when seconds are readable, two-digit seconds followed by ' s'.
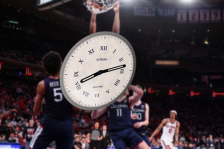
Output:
8 h 13 min
